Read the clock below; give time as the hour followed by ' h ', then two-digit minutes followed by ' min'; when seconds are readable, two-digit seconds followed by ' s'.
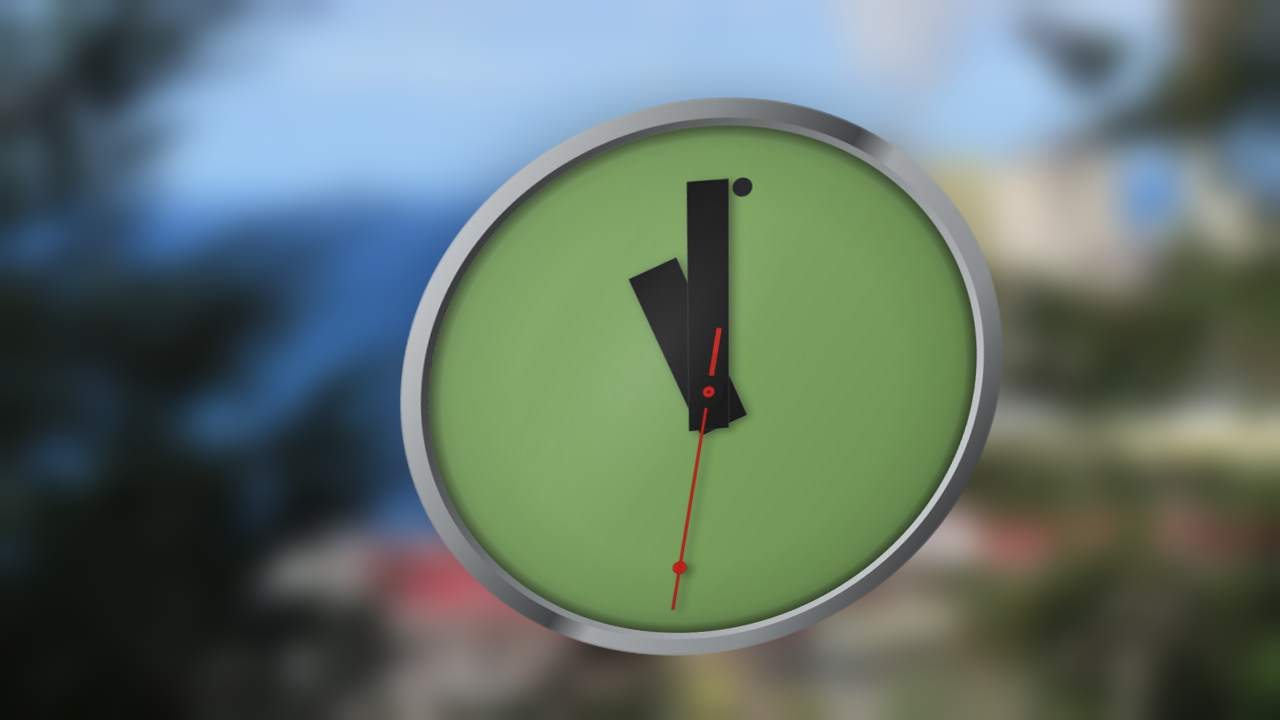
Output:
10 h 58 min 30 s
